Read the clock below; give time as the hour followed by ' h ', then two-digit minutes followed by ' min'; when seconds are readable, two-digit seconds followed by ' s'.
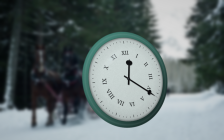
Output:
12 h 21 min
